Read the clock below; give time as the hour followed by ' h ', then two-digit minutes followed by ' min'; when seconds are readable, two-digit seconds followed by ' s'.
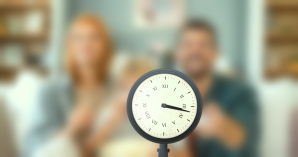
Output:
3 h 17 min
